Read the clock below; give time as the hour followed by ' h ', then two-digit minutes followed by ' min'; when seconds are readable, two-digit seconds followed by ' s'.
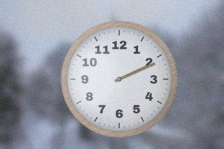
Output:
2 h 11 min
